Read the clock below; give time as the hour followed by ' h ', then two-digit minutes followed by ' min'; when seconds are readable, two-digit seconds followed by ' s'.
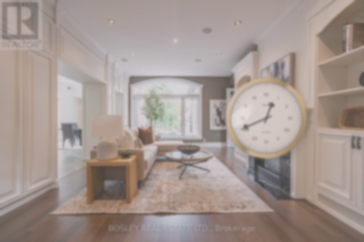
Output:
12 h 41 min
